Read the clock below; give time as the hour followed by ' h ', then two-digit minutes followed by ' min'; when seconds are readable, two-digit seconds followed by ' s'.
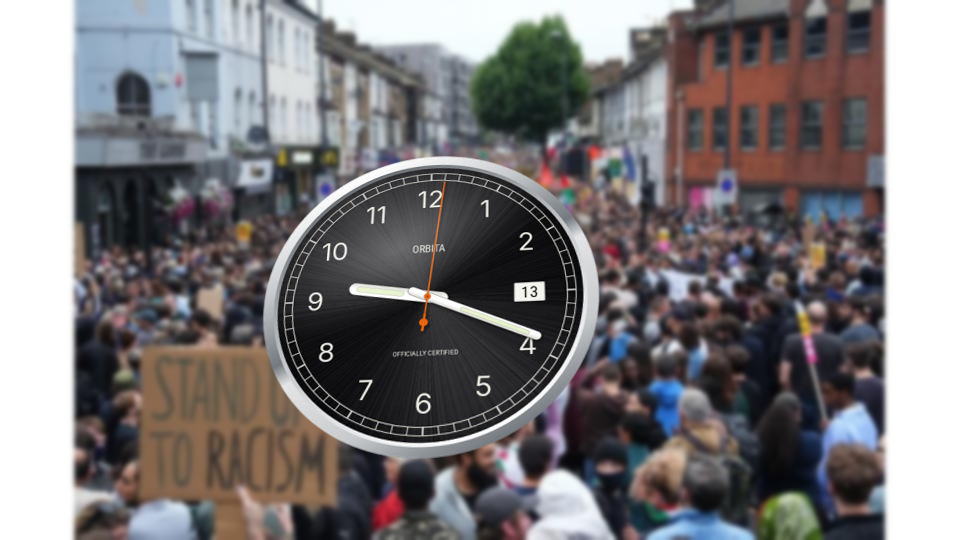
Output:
9 h 19 min 01 s
